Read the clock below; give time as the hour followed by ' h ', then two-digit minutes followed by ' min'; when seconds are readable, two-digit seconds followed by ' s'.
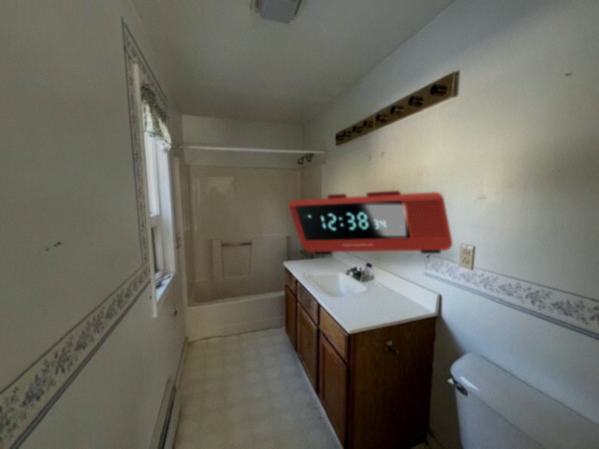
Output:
12 h 38 min
